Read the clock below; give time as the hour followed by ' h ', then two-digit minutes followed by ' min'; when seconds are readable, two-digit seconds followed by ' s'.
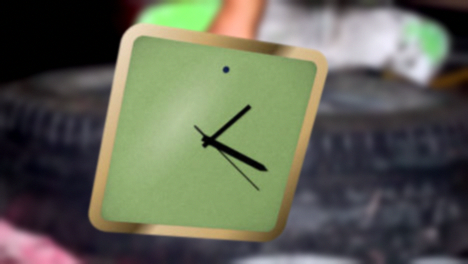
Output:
1 h 18 min 21 s
